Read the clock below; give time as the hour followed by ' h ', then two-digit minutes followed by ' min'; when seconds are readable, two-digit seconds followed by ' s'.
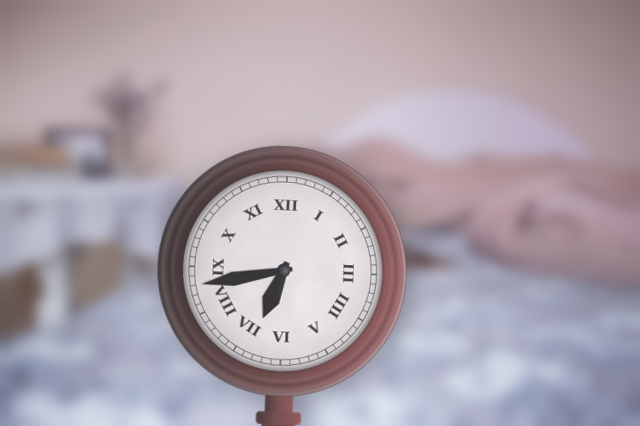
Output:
6 h 43 min
